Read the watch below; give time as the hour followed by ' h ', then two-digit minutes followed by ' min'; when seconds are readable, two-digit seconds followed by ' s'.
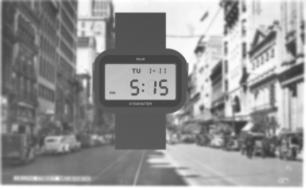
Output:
5 h 15 min
